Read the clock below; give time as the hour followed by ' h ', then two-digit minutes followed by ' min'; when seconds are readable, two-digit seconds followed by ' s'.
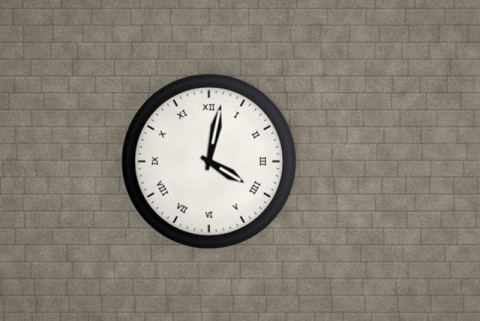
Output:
4 h 02 min
